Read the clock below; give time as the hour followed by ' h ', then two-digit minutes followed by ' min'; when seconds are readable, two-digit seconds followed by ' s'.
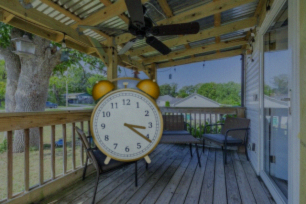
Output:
3 h 21 min
